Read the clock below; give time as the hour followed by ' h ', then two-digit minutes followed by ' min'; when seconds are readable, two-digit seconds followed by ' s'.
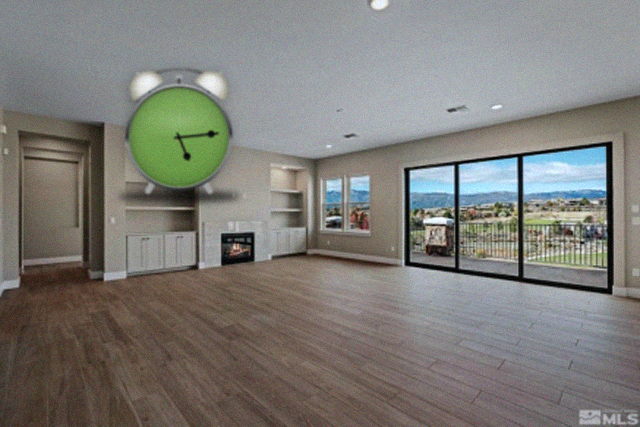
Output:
5 h 14 min
